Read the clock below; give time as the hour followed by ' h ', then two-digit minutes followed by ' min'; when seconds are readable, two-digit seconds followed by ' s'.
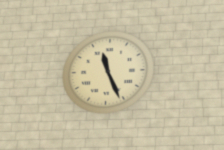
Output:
11 h 26 min
